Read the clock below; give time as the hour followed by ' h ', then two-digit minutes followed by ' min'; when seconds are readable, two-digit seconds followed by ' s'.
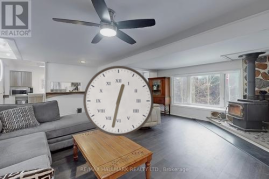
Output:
12 h 32 min
